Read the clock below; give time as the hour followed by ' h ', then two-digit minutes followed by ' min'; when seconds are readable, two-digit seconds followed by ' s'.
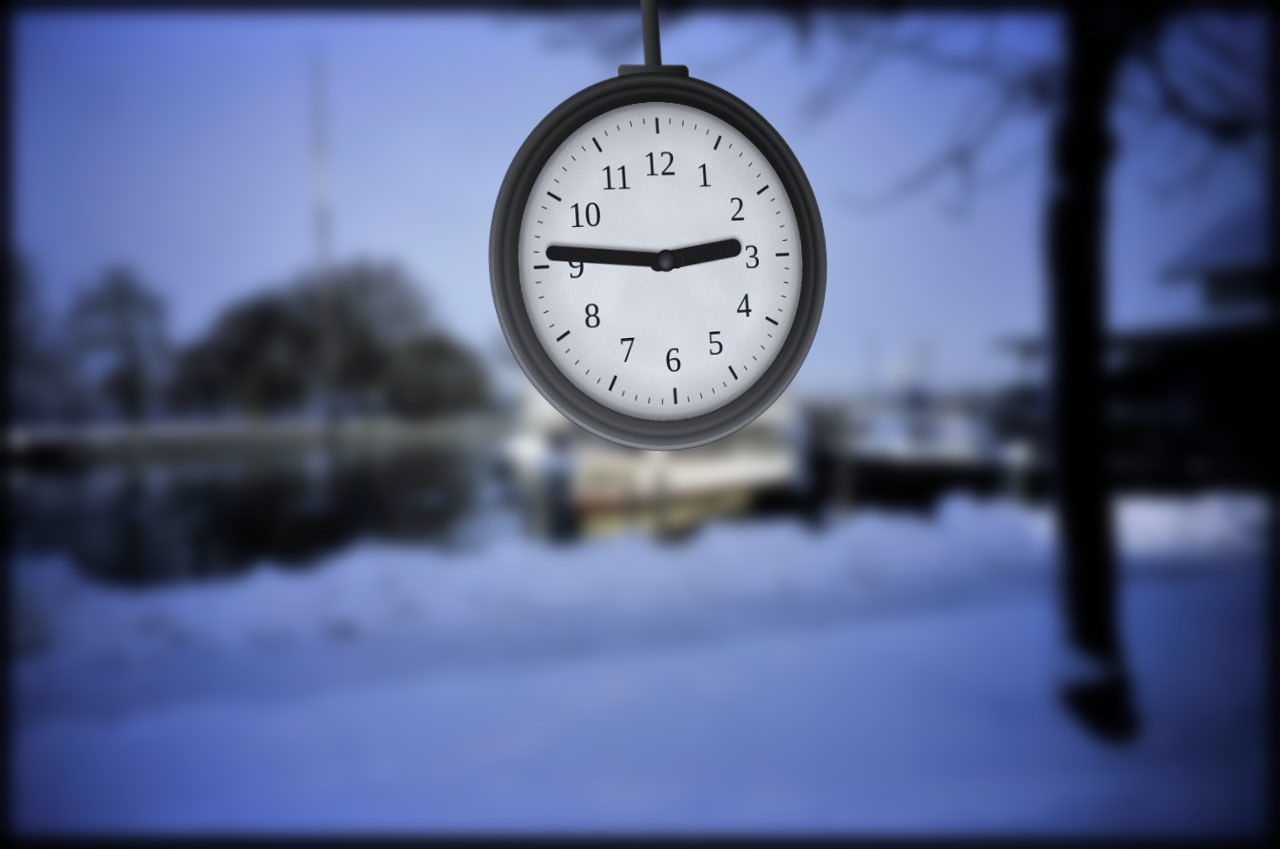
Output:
2 h 46 min
